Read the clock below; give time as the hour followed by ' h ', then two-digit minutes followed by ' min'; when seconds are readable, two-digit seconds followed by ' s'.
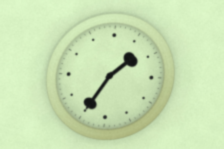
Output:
1 h 35 min
